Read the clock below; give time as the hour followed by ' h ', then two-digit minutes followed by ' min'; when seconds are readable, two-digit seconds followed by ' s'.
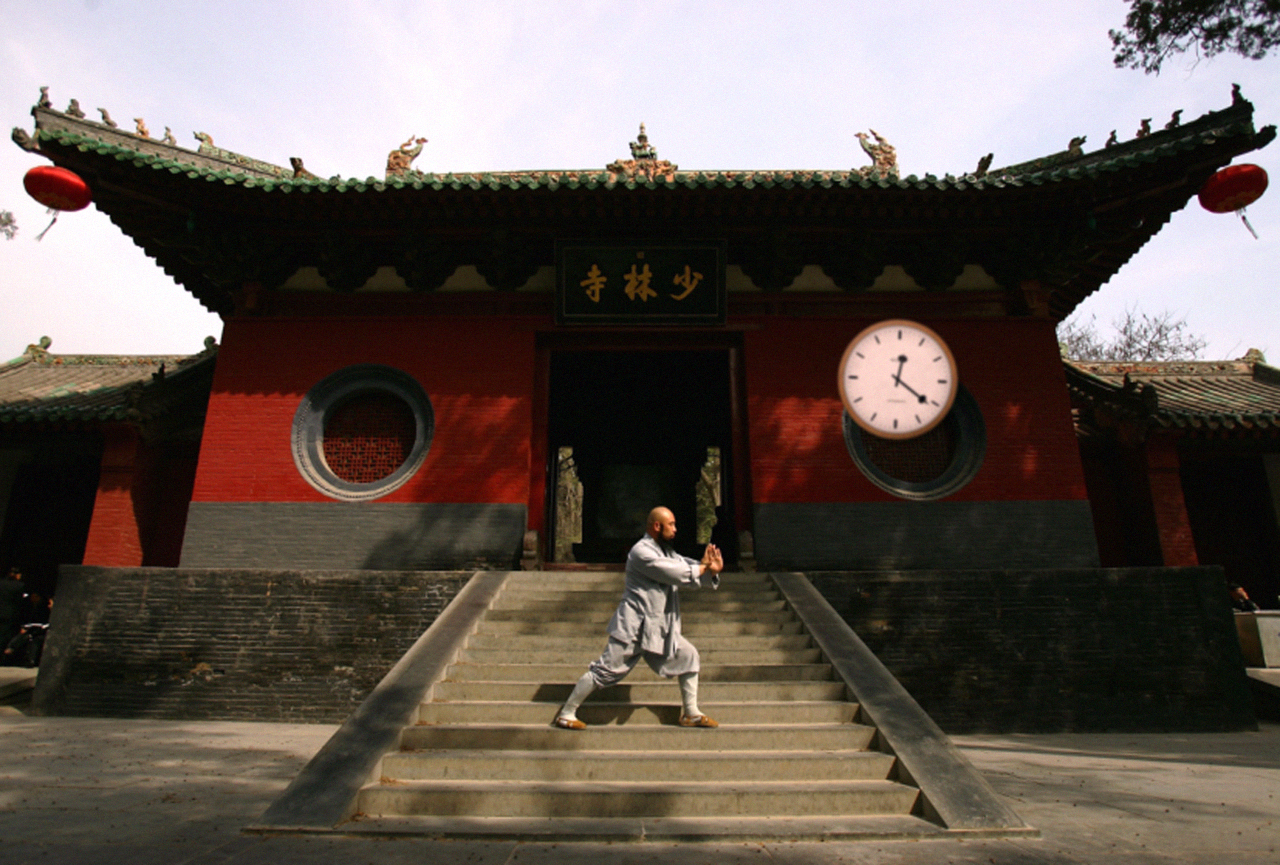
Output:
12 h 21 min
